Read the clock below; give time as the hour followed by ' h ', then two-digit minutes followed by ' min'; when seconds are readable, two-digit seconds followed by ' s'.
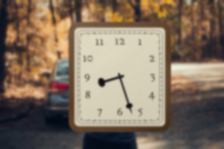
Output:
8 h 27 min
